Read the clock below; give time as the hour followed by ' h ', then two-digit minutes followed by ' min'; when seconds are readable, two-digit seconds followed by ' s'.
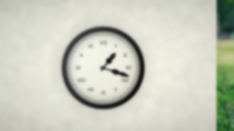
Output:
1 h 18 min
